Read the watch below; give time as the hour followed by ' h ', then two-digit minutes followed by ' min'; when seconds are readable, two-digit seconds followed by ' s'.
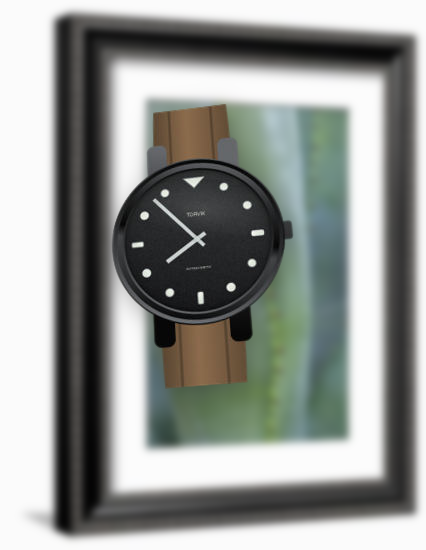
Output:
7 h 53 min
